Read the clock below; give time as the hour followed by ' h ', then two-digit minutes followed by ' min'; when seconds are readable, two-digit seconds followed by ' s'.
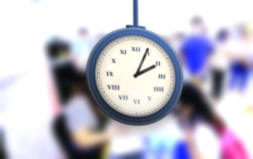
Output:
2 h 04 min
